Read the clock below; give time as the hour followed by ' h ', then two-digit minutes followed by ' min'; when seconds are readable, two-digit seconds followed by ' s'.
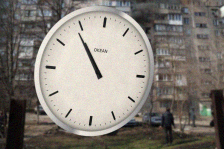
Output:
10 h 54 min
